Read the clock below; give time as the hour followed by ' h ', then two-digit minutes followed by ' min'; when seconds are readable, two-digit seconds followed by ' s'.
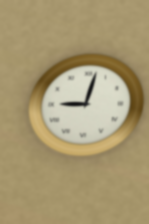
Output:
9 h 02 min
